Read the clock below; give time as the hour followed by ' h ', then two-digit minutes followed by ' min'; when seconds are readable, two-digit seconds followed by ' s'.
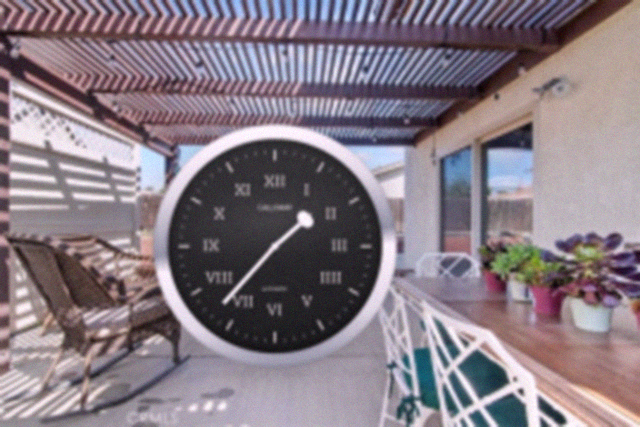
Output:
1 h 37 min
